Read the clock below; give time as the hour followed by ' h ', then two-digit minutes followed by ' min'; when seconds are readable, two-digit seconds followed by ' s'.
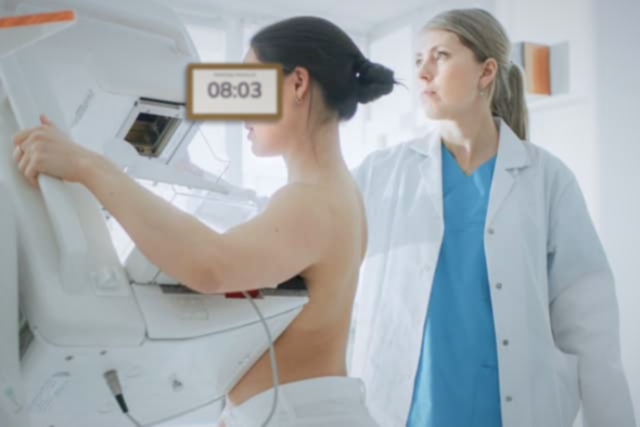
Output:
8 h 03 min
